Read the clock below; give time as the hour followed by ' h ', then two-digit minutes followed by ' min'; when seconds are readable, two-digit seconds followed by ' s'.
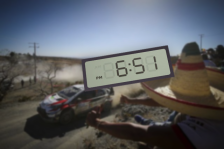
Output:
6 h 51 min
